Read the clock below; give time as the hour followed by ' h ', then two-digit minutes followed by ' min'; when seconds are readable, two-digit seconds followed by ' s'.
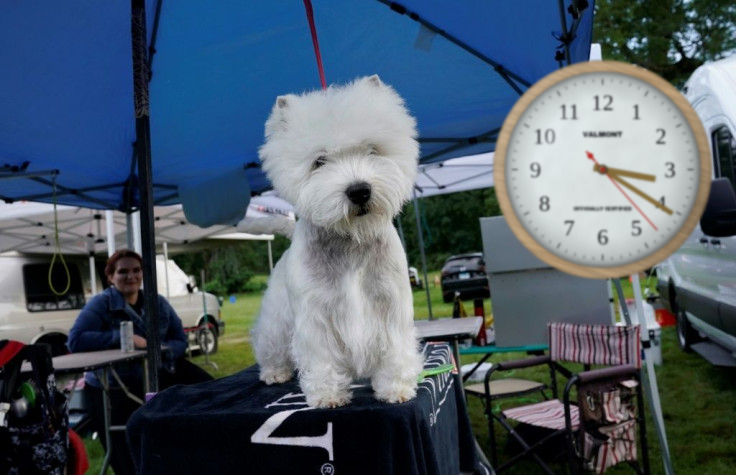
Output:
3 h 20 min 23 s
